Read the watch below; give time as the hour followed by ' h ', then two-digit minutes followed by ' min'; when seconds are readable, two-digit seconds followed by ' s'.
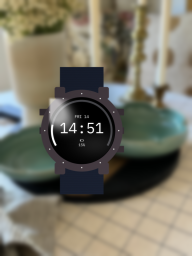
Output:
14 h 51 min
